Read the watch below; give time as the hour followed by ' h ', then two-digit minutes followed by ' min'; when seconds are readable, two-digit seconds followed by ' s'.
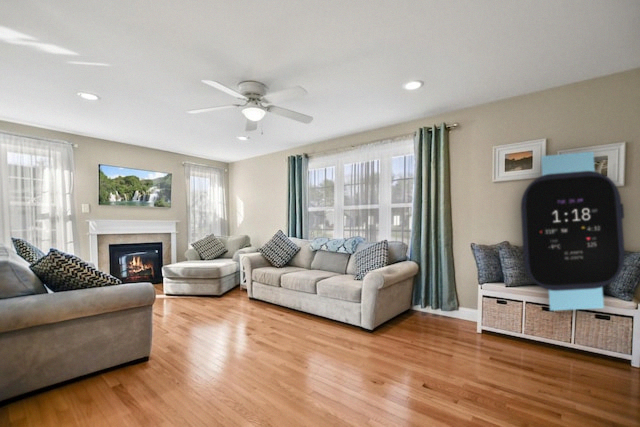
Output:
1 h 18 min
